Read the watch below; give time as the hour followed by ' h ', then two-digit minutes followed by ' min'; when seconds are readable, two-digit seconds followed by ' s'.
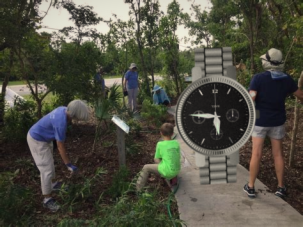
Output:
5 h 46 min
